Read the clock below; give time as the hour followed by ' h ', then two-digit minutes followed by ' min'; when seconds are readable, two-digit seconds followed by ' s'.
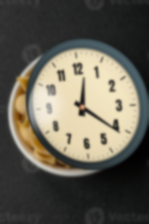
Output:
12 h 21 min
